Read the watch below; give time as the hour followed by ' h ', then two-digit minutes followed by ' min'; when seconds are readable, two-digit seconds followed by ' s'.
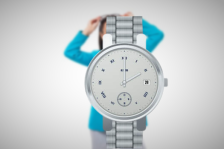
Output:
2 h 00 min
